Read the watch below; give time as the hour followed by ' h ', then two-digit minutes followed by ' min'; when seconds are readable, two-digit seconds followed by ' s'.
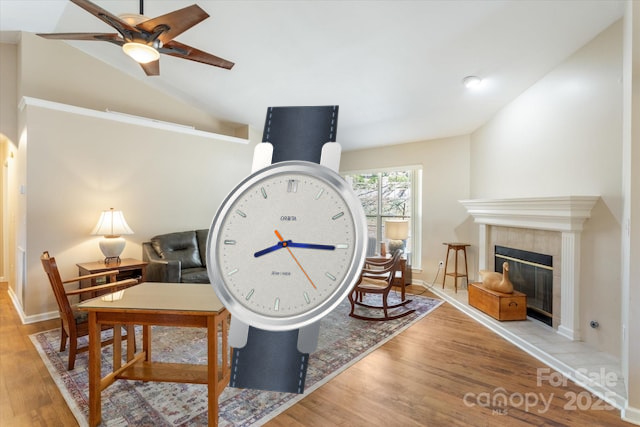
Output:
8 h 15 min 23 s
